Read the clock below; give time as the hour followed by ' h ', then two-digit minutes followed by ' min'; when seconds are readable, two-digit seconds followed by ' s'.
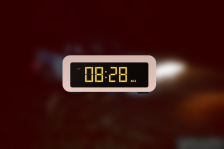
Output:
8 h 28 min
